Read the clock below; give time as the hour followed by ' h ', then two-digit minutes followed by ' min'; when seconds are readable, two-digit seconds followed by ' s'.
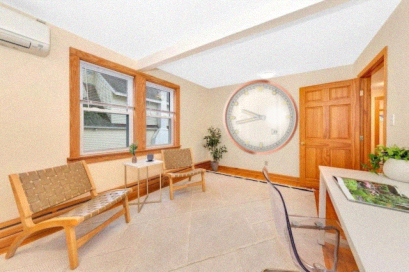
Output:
9 h 43 min
